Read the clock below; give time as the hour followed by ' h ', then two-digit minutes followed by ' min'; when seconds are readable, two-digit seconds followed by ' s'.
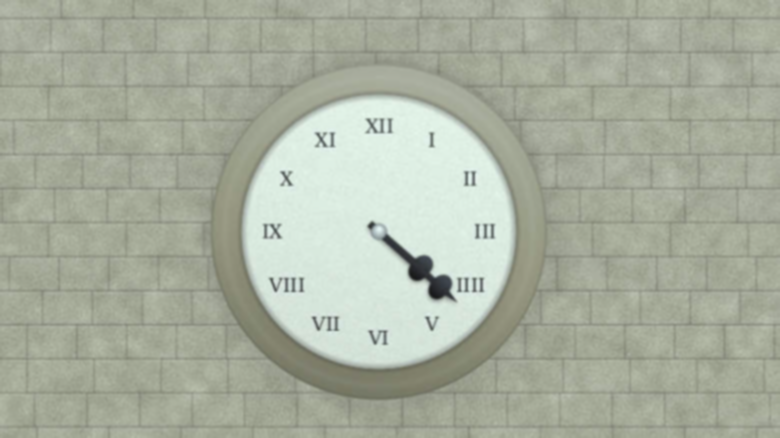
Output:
4 h 22 min
